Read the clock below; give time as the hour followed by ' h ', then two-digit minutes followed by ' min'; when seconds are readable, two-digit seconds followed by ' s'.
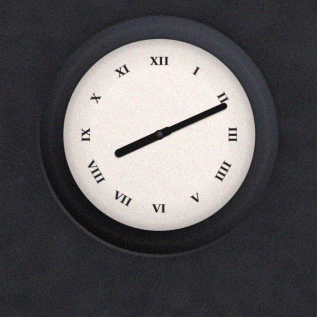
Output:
8 h 11 min
